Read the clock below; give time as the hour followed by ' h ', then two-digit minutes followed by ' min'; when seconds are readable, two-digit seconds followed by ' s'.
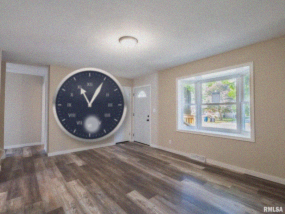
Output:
11 h 05 min
